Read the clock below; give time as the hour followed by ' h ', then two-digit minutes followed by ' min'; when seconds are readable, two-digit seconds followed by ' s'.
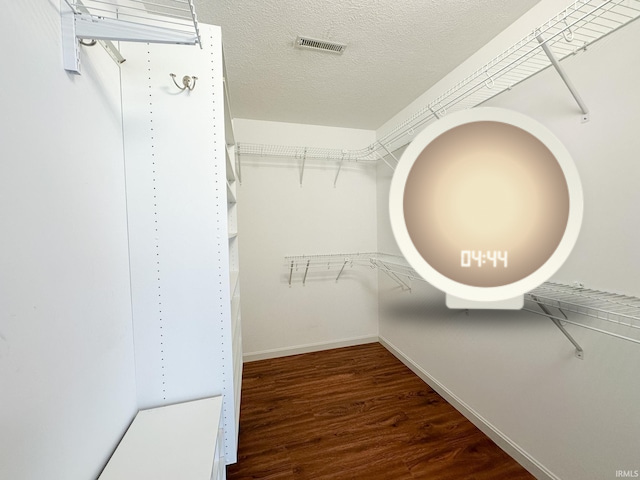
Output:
4 h 44 min
